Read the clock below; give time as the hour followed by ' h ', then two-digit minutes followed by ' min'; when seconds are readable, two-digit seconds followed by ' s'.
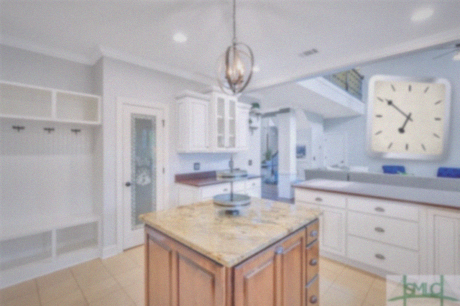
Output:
6 h 51 min
